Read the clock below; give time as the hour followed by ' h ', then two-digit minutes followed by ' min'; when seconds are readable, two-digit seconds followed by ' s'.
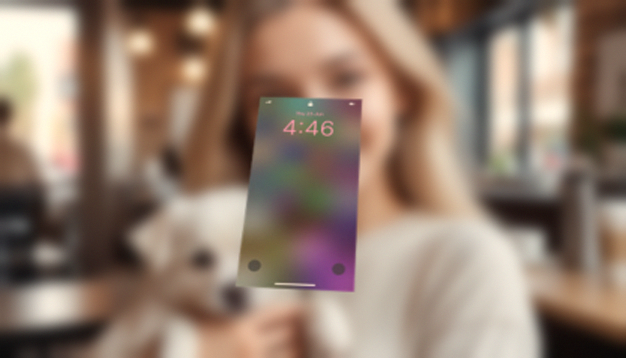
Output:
4 h 46 min
